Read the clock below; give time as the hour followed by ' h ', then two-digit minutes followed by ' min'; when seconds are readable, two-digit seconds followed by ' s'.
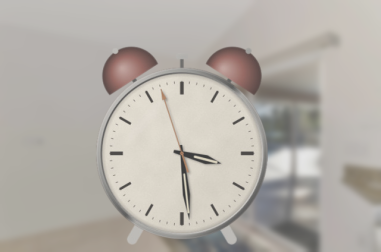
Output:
3 h 28 min 57 s
